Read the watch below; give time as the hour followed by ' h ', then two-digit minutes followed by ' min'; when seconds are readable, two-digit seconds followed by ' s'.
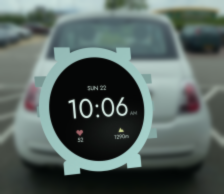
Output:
10 h 06 min
